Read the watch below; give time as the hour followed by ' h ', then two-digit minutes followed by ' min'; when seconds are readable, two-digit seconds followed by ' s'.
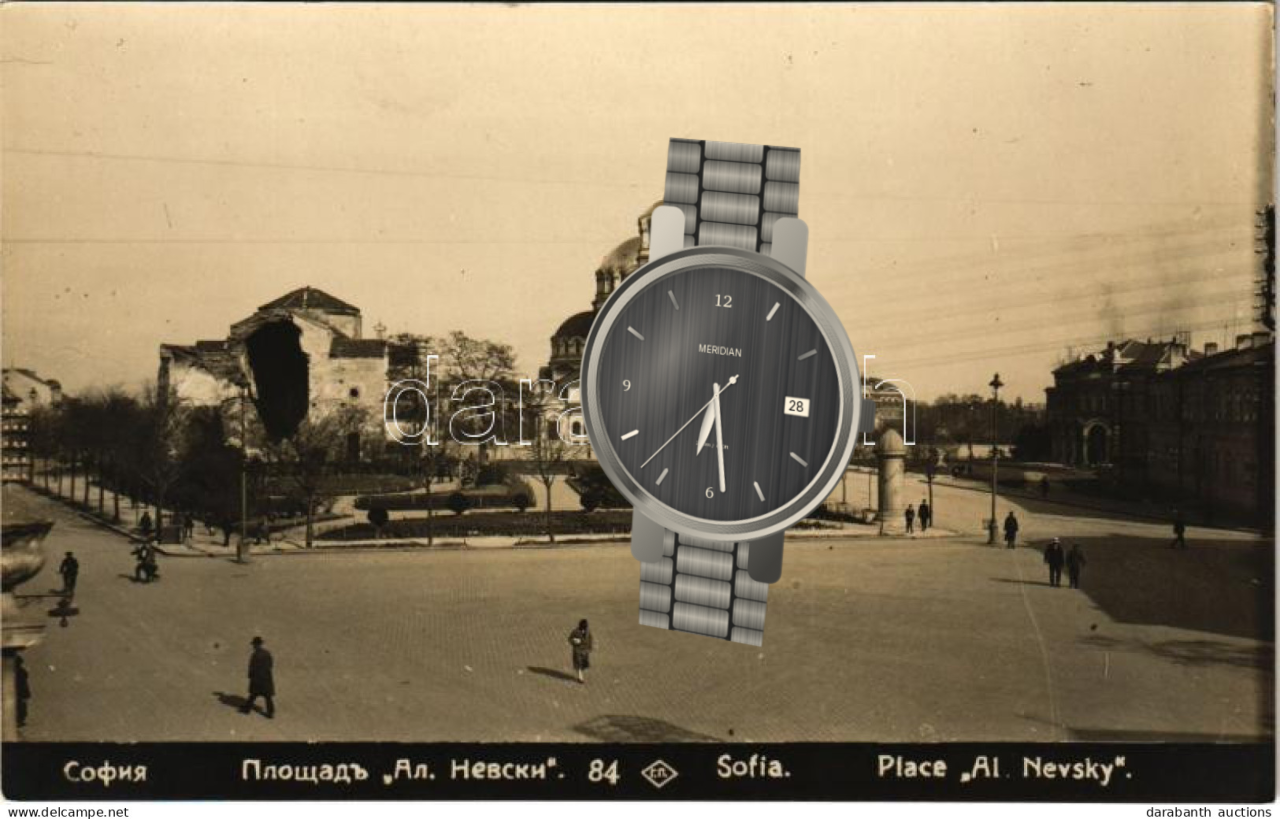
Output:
6 h 28 min 37 s
